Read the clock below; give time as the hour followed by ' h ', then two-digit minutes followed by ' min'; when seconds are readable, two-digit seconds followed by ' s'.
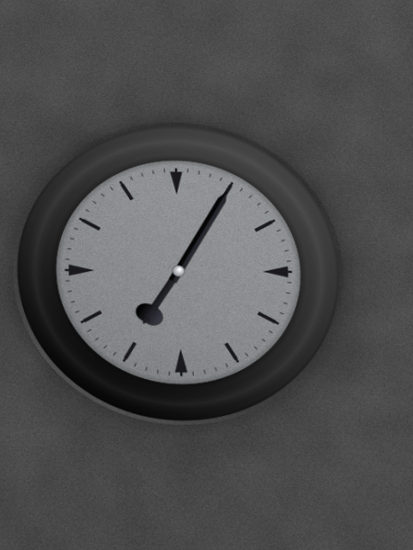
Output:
7 h 05 min
